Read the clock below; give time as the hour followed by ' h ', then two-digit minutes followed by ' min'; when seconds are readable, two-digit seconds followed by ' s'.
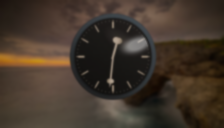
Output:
12 h 31 min
